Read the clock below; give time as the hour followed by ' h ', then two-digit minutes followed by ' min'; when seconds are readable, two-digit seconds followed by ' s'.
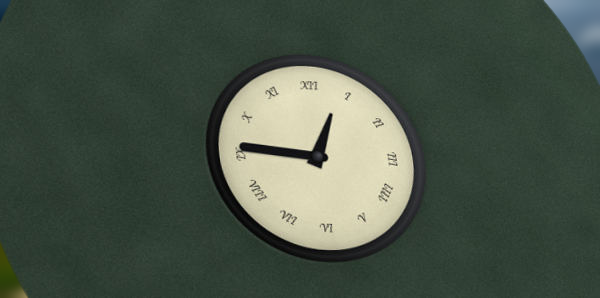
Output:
12 h 46 min
